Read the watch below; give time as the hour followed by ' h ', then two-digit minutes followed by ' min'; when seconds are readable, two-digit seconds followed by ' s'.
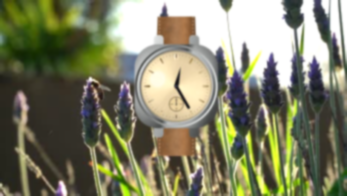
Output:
12 h 25 min
